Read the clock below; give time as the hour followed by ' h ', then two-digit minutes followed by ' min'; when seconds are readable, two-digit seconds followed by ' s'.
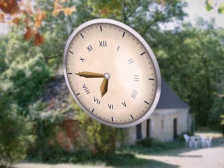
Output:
6 h 45 min
